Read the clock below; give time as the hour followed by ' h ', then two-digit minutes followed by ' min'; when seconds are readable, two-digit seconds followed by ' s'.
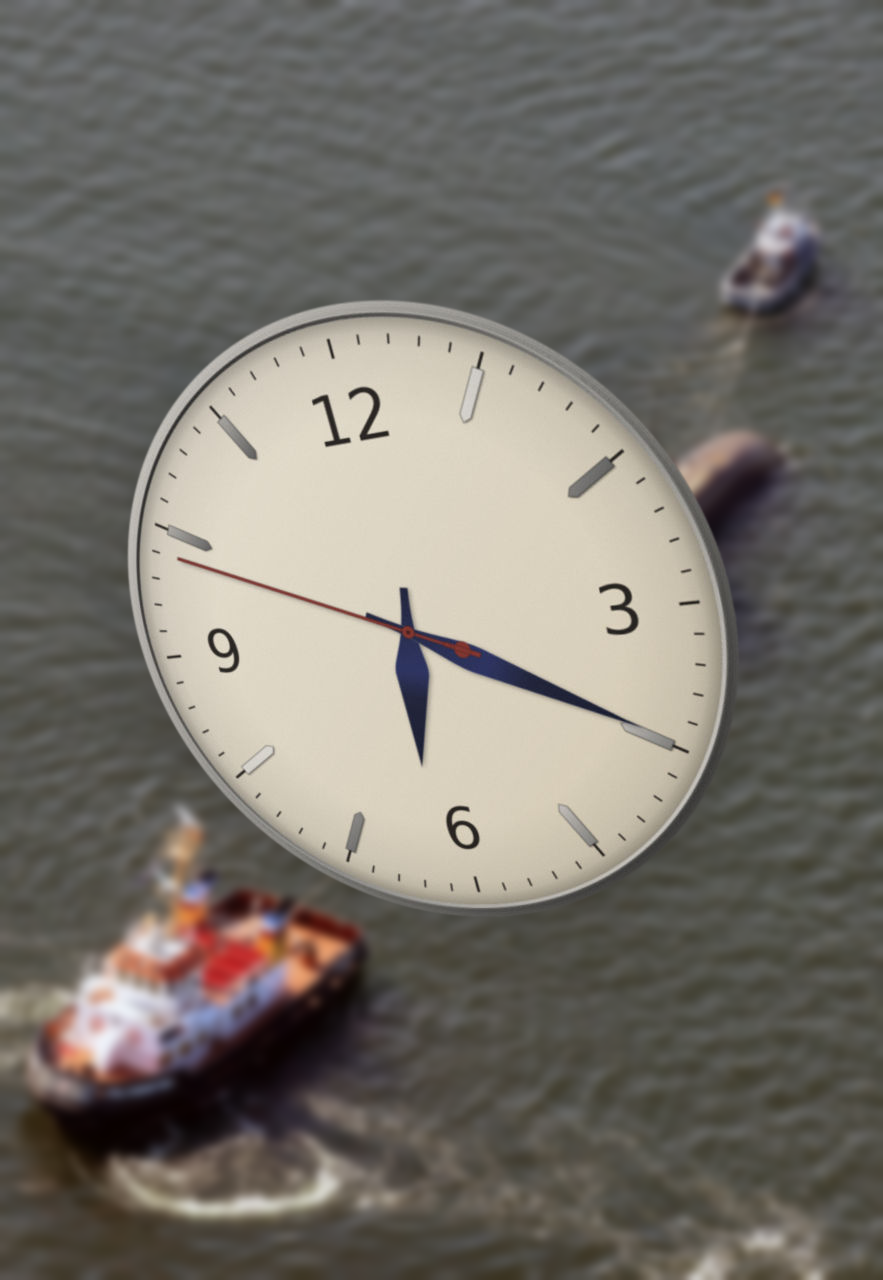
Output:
6 h 19 min 49 s
